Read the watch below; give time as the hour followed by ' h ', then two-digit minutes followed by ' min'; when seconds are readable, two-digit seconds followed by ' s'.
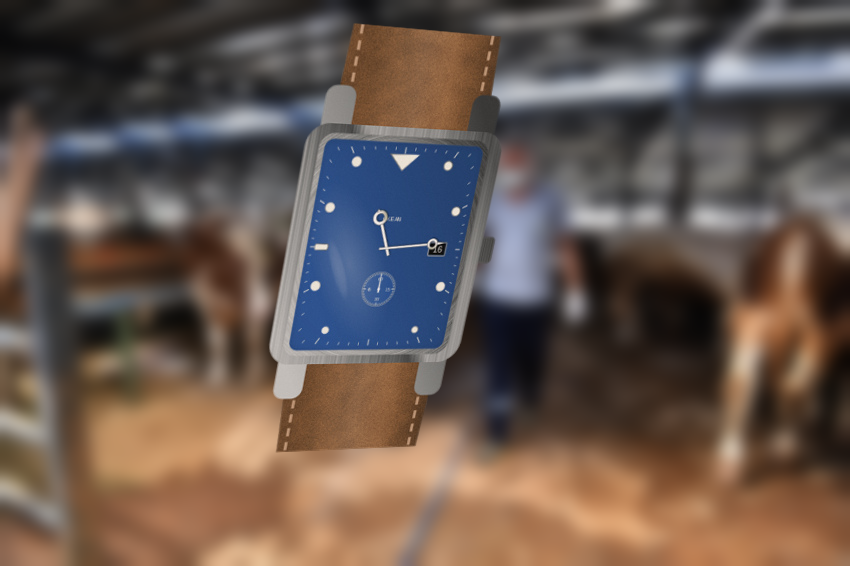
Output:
11 h 14 min
